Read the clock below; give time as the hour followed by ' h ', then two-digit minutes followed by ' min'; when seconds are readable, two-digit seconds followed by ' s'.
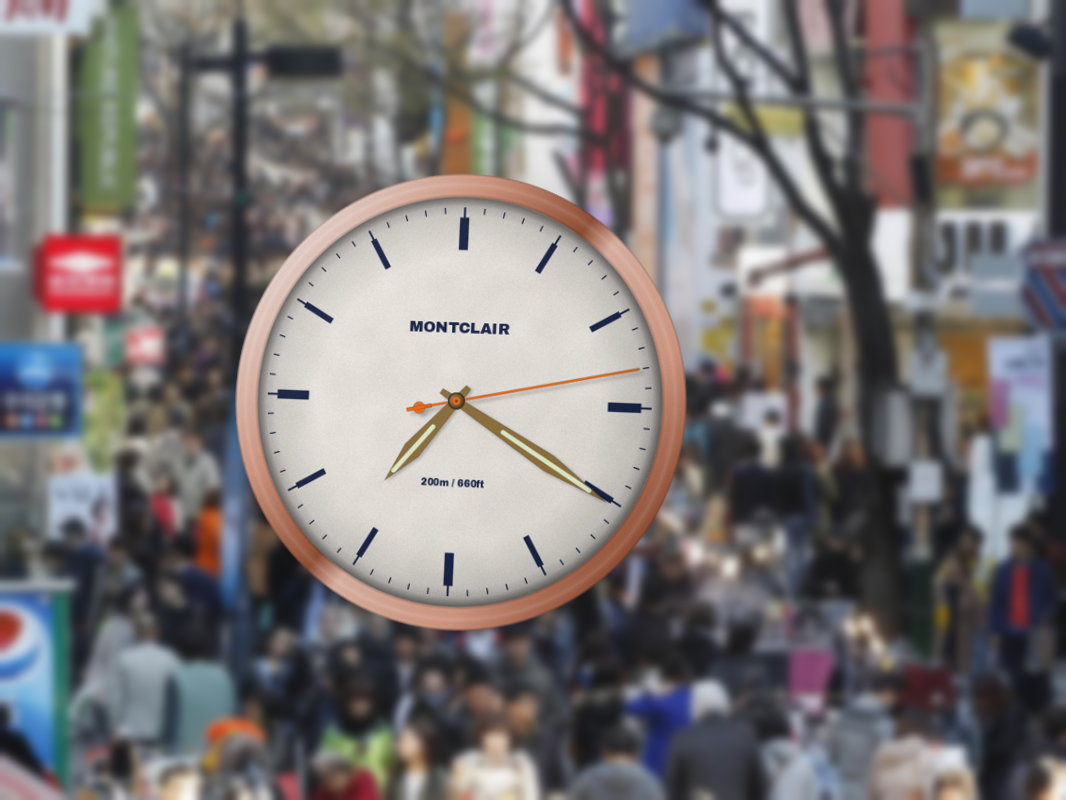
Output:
7 h 20 min 13 s
